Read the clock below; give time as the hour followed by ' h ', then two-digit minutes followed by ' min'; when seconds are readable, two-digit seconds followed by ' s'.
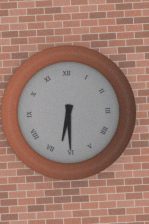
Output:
6 h 30 min
